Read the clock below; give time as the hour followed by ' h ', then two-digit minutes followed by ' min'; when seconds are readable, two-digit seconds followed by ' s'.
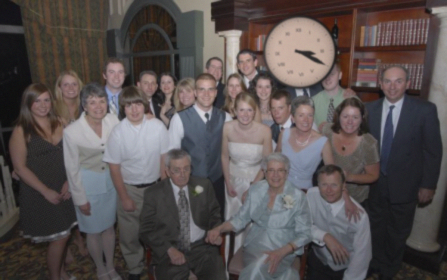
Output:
3 h 20 min
